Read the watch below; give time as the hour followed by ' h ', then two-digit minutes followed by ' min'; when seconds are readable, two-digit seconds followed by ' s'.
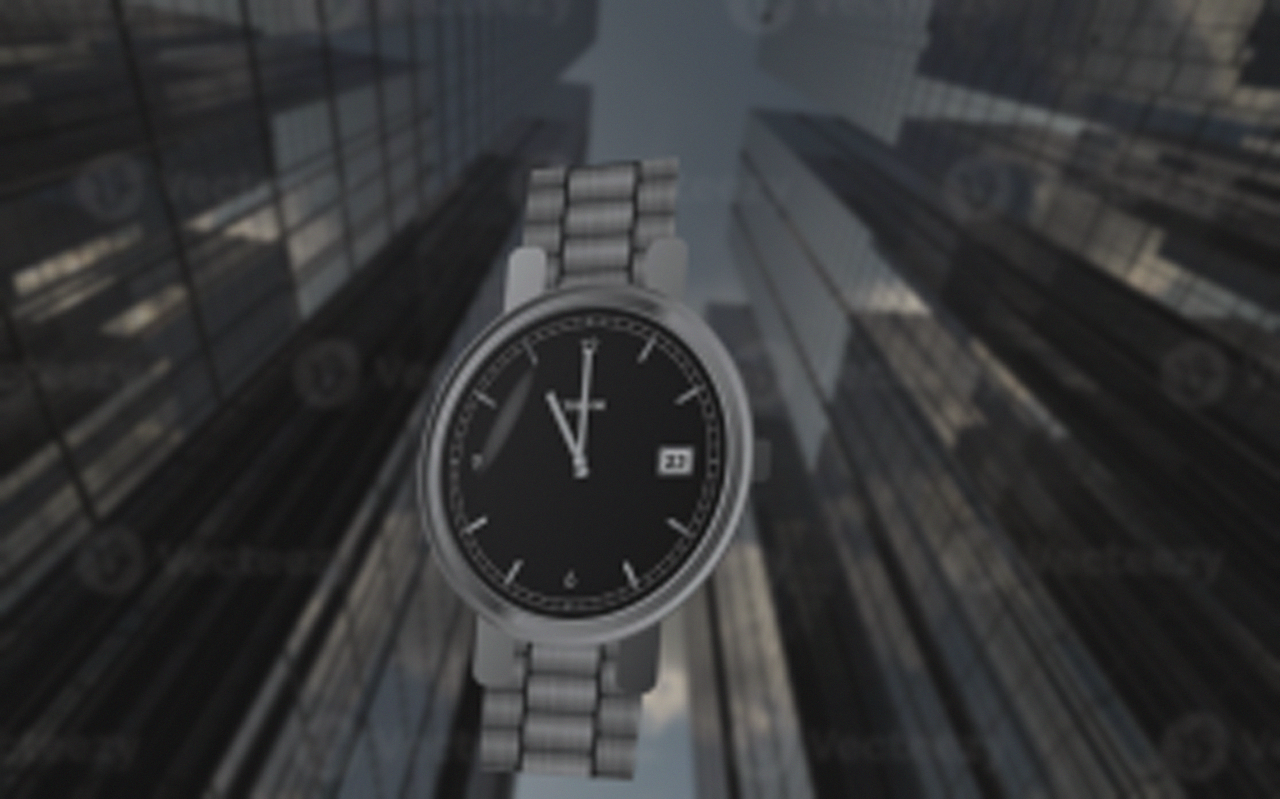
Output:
11 h 00 min
